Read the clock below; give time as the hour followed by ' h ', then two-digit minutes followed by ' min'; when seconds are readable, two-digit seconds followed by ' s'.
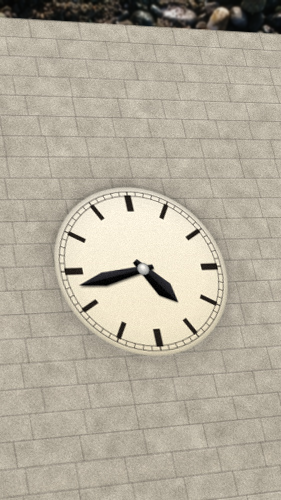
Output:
4 h 43 min
